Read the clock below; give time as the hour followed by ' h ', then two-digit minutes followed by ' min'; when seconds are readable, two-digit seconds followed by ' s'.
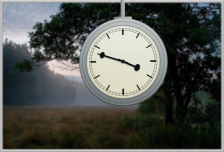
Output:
3 h 48 min
